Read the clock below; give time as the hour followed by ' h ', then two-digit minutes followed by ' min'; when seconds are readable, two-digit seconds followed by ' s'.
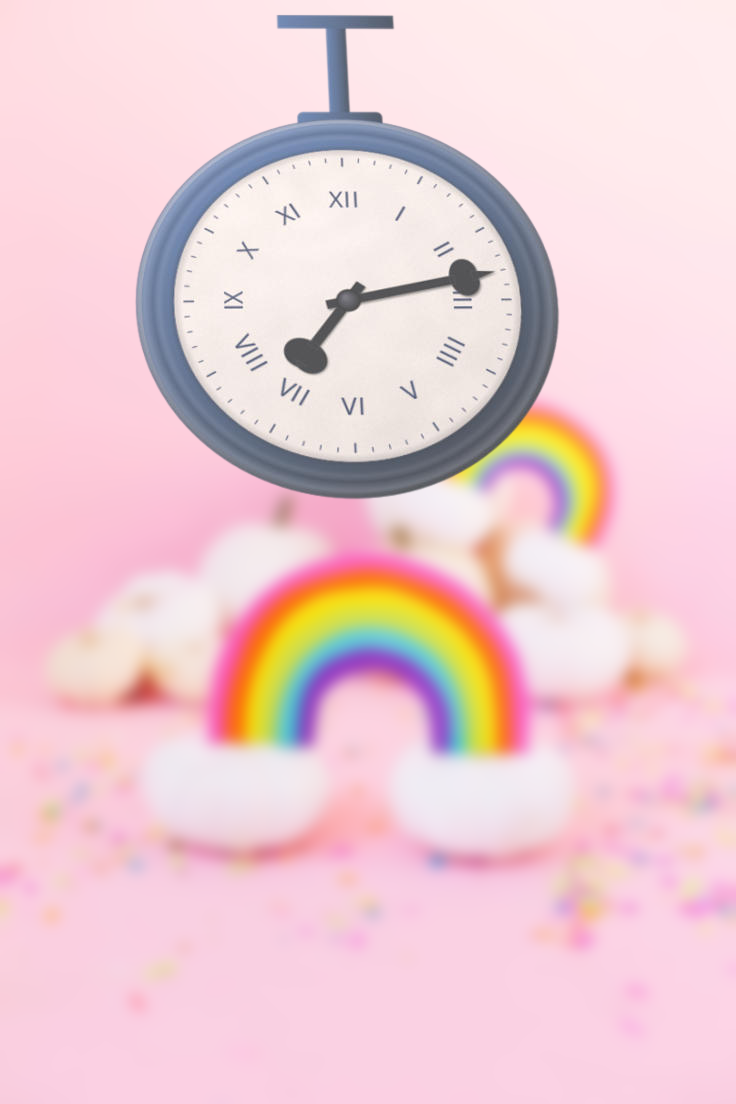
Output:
7 h 13 min
